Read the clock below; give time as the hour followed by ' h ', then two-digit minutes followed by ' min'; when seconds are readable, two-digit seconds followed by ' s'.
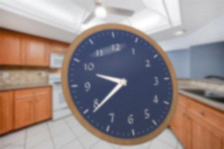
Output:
9 h 39 min
